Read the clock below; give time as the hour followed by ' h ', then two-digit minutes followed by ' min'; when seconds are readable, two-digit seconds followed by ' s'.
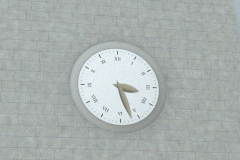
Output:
3 h 27 min
